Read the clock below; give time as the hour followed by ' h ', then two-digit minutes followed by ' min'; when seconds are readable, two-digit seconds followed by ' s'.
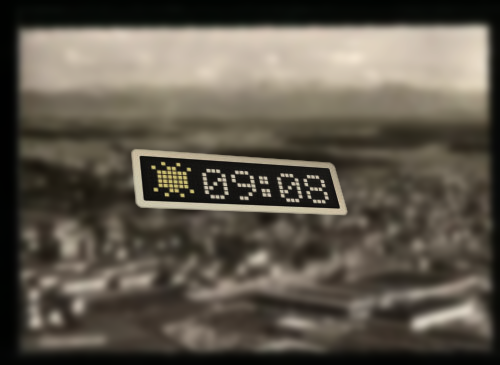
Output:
9 h 08 min
